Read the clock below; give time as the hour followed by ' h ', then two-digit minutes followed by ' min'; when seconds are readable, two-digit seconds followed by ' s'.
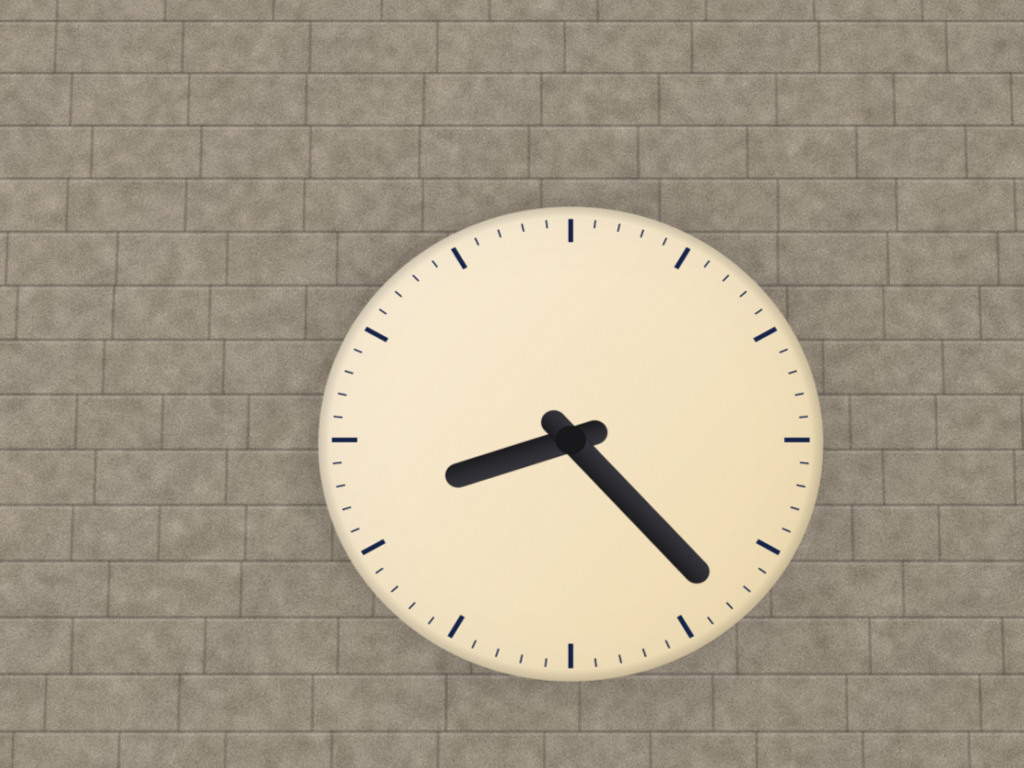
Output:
8 h 23 min
